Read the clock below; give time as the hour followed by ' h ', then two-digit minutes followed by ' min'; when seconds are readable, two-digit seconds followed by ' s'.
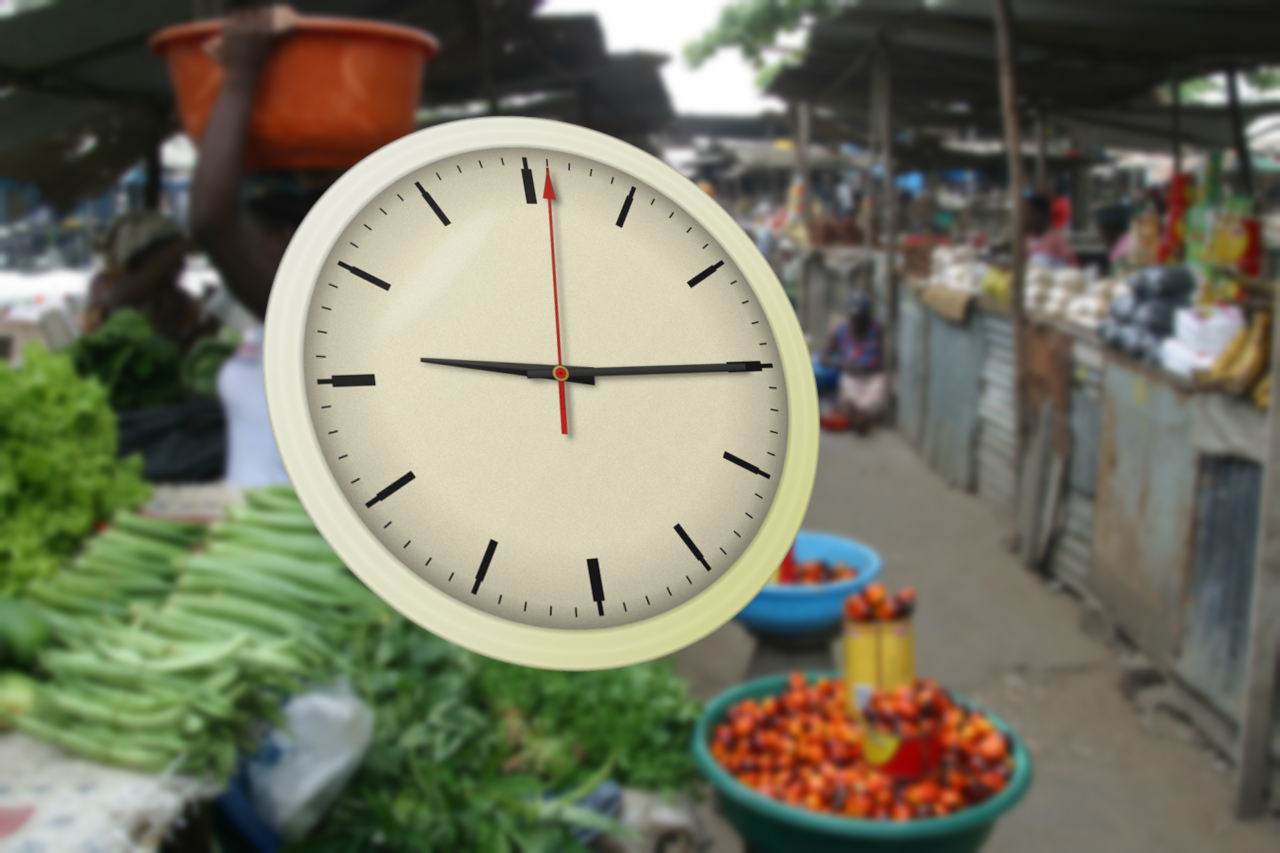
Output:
9 h 15 min 01 s
